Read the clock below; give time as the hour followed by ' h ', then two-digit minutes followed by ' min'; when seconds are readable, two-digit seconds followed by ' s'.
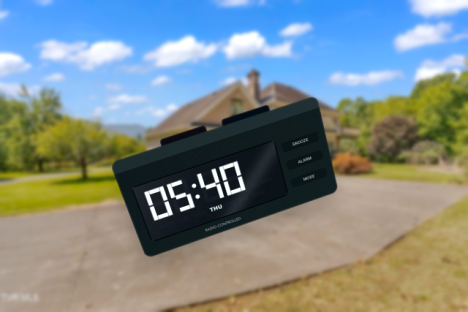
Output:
5 h 40 min
